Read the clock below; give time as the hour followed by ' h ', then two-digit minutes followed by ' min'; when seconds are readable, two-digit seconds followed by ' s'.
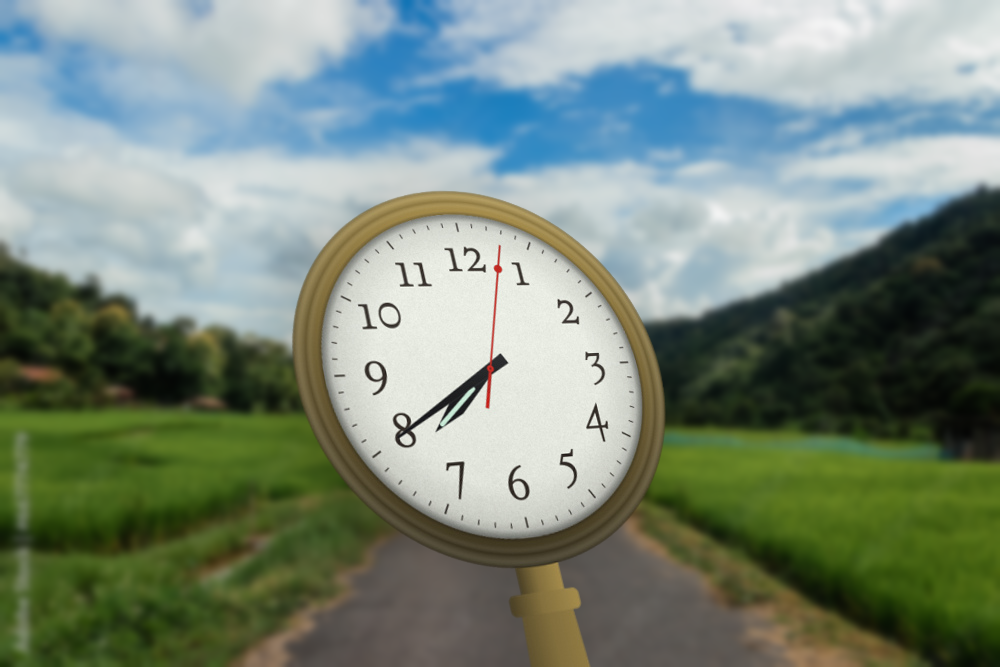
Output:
7 h 40 min 03 s
